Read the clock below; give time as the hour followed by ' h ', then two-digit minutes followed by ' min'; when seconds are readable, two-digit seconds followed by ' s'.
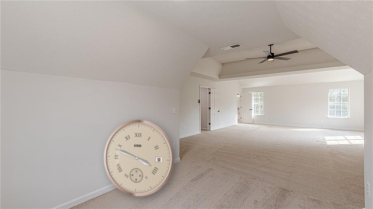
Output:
3 h 48 min
